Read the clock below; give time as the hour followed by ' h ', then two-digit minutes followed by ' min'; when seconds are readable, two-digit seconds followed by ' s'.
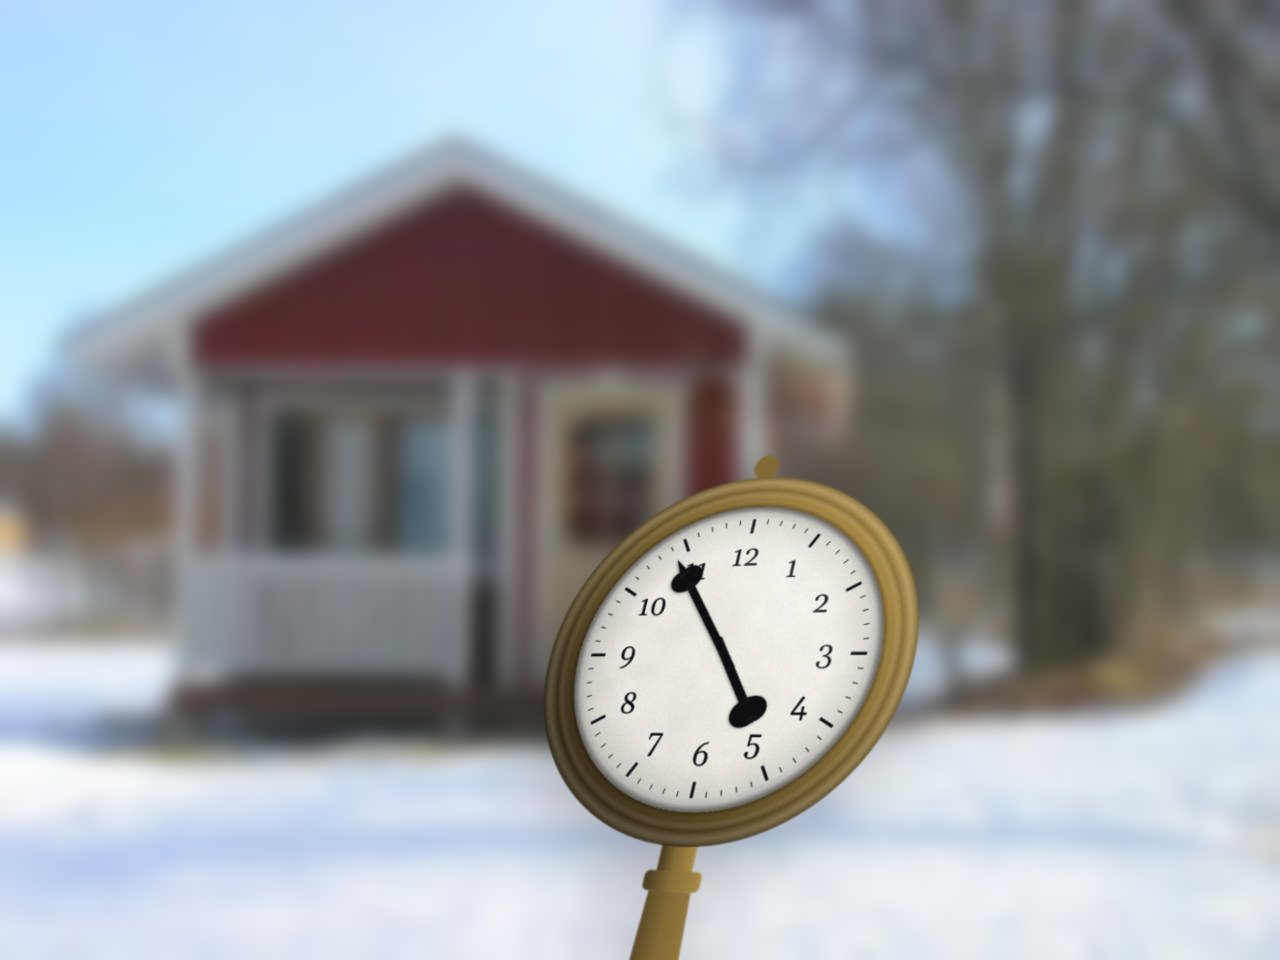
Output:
4 h 54 min
